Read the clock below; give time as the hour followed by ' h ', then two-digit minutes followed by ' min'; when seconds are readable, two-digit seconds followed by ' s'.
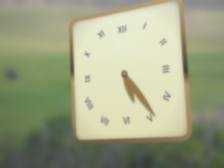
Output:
5 h 24 min
